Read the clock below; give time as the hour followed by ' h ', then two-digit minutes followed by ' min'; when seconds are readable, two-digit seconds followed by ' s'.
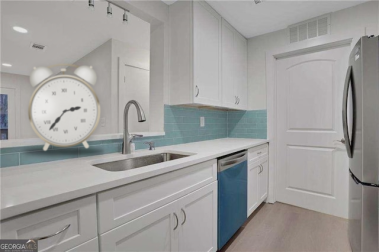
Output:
2 h 37 min
